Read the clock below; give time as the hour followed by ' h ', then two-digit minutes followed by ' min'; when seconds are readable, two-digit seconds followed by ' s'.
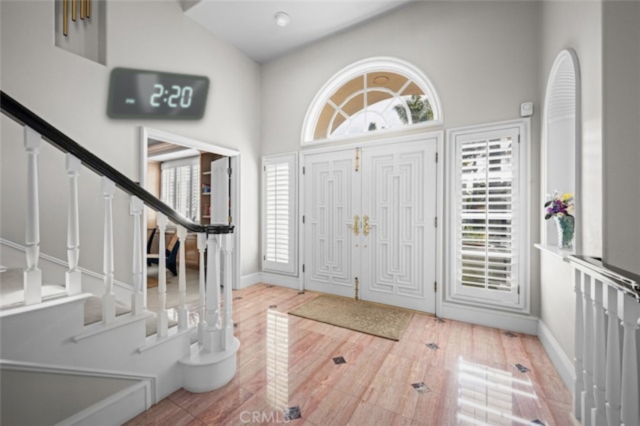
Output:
2 h 20 min
